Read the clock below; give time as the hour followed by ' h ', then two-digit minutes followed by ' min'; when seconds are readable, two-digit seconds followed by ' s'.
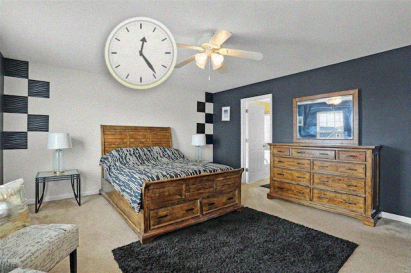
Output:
12 h 24 min
